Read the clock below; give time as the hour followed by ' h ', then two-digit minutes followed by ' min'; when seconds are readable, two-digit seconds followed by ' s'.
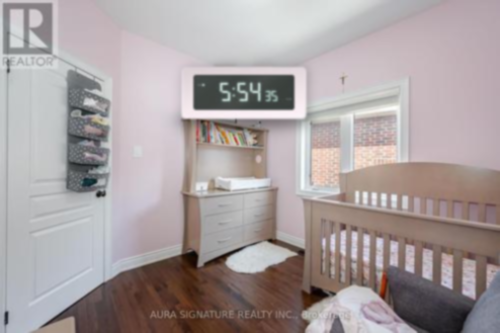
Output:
5 h 54 min
